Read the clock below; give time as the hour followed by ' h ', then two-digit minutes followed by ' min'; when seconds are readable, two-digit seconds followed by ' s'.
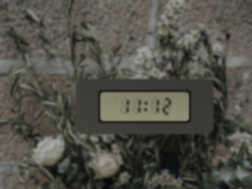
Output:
11 h 12 min
